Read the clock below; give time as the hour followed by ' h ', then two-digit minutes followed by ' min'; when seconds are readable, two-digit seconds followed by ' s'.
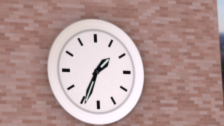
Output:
1 h 34 min
